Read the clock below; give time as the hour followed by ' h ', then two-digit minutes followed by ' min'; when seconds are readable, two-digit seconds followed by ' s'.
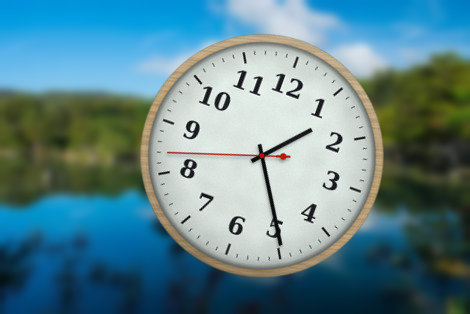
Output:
1 h 24 min 42 s
